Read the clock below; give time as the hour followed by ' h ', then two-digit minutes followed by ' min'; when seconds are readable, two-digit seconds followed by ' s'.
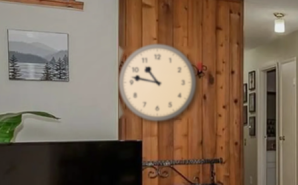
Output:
10 h 47 min
